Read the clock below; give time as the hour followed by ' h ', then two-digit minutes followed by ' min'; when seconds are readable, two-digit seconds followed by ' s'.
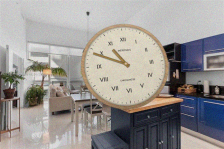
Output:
10 h 49 min
